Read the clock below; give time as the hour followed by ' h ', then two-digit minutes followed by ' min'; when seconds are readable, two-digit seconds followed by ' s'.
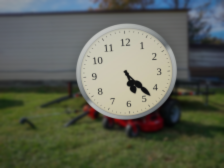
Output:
5 h 23 min
